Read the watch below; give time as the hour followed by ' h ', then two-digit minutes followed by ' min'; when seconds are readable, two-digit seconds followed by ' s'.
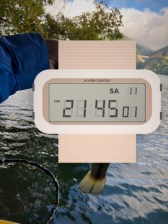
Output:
21 h 45 min 01 s
